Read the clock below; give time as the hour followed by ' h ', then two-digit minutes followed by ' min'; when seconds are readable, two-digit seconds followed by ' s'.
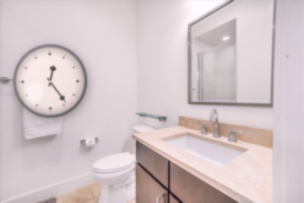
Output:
12 h 24 min
